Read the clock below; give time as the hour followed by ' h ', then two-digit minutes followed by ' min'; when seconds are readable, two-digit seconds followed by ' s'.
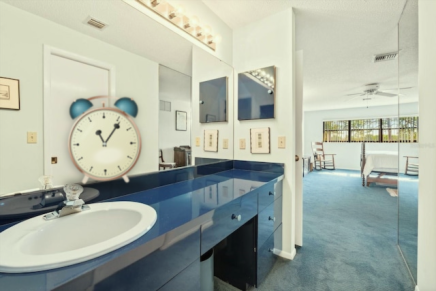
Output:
11 h 06 min
